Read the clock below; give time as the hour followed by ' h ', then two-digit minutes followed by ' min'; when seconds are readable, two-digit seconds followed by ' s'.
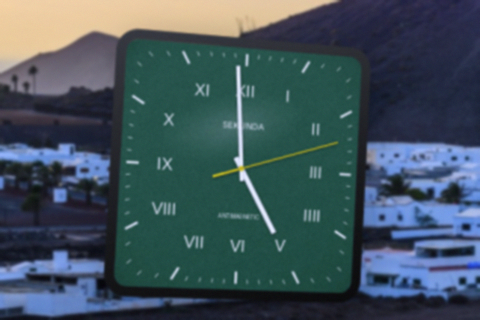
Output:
4 h 59 min 12 s
